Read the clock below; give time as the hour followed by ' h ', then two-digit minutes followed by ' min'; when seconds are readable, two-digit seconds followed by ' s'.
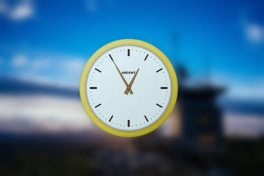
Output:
12 h 55 min
